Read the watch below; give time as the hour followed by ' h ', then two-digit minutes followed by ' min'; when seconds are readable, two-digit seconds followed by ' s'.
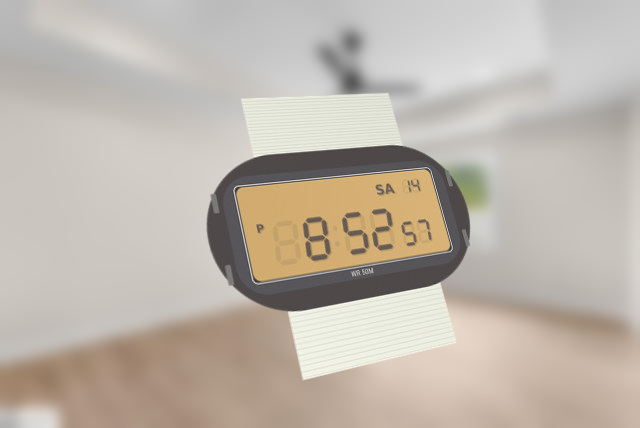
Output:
8 h 52 min 57 s
